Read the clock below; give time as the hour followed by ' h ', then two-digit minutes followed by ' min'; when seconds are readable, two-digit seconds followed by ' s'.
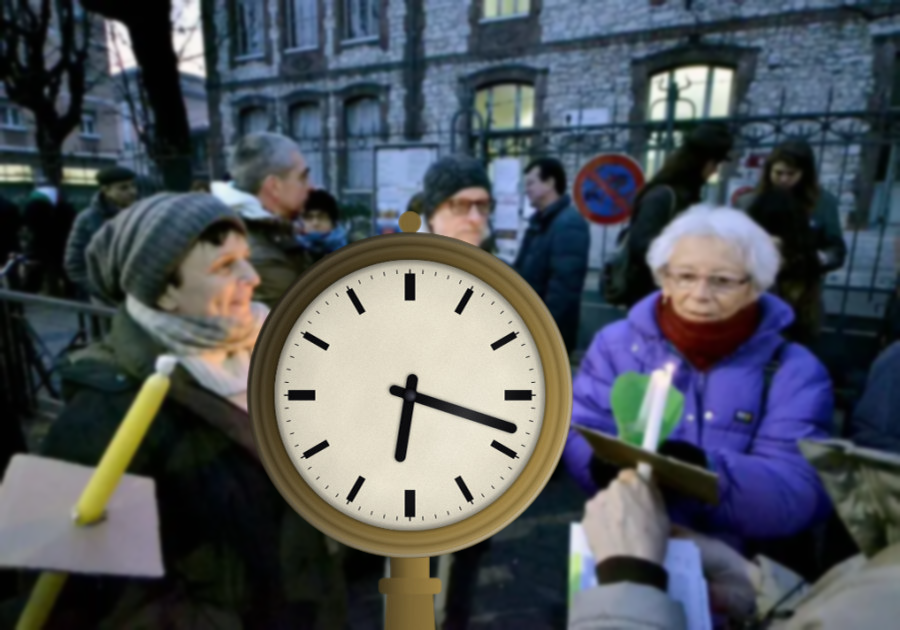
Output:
6 h 18 min
